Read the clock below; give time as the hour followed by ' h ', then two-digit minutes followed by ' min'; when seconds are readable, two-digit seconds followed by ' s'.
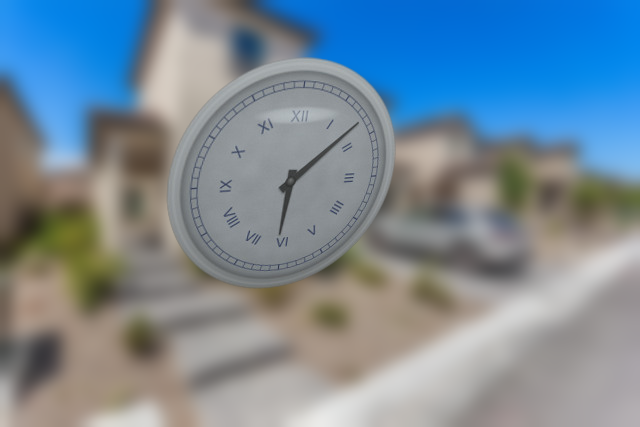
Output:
6 h 08 min
